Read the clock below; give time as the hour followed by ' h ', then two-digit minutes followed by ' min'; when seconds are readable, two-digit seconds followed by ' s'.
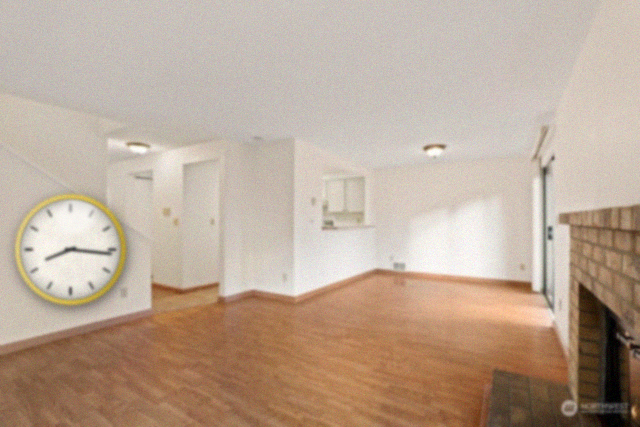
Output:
8 h 16 min
